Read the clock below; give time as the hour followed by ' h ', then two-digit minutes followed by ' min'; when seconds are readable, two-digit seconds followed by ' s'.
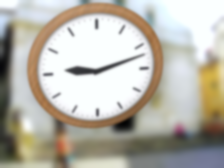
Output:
9 h 12 min
